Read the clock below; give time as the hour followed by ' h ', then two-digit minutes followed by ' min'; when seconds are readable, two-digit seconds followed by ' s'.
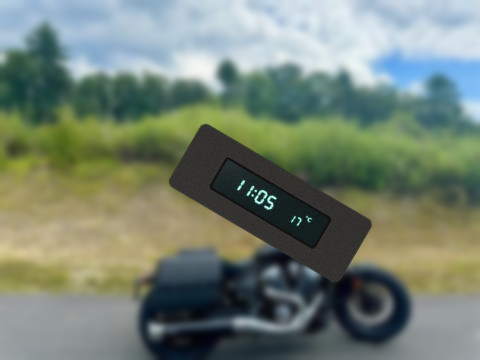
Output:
11 h 05 min
